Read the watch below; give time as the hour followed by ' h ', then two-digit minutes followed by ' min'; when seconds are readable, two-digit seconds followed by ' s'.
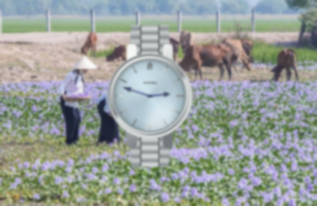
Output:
2 h 48 min
